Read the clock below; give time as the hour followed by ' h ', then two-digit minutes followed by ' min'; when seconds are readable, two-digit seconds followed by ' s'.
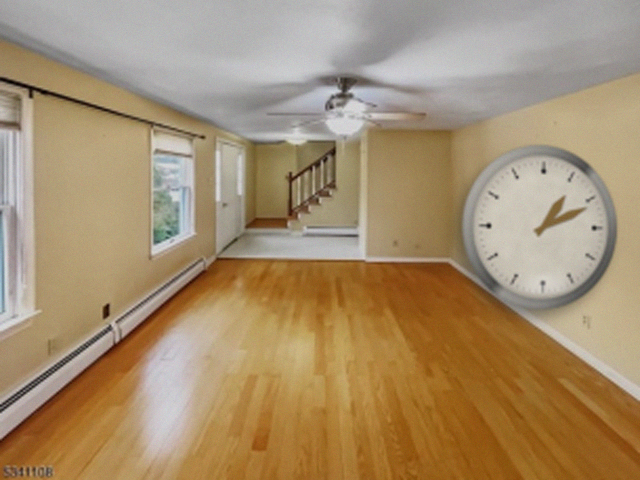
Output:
1 h 11 min
